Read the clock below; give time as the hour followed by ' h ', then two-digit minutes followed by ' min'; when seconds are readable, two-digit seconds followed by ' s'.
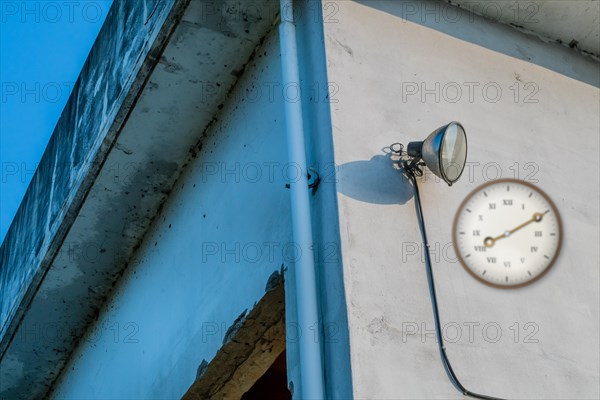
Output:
8 h 10 min
